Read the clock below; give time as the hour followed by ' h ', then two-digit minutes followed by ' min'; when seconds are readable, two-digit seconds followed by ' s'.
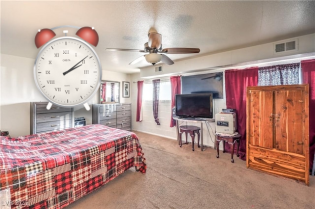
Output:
2 h 09 min
